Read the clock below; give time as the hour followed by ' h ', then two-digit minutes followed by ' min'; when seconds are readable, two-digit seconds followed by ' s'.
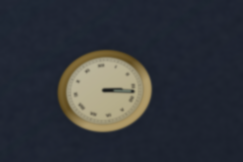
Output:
3 h 17 min
